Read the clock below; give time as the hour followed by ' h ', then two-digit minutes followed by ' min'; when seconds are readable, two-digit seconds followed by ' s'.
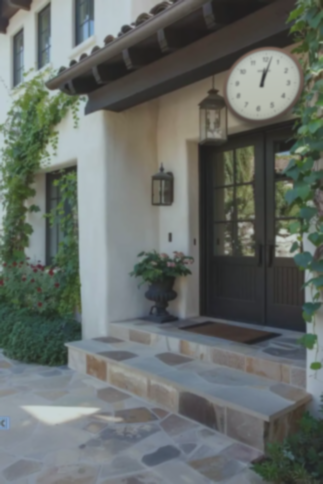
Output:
12 h 02 min
